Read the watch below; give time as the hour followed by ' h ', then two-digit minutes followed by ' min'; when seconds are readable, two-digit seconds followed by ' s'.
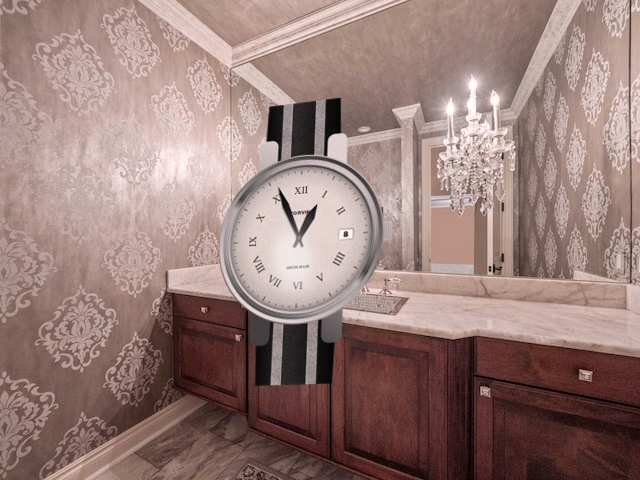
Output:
12 h 56 min
